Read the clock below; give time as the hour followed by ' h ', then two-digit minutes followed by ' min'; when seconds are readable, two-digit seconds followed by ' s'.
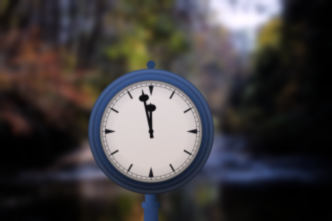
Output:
11 h 58 min
